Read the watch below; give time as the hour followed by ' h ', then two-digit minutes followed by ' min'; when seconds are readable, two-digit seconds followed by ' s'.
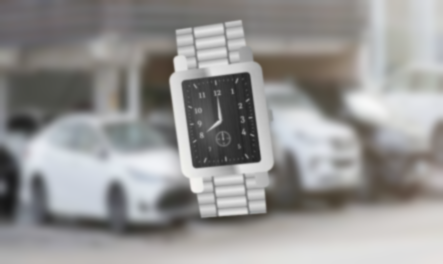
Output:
8 h 00 min
